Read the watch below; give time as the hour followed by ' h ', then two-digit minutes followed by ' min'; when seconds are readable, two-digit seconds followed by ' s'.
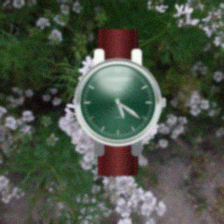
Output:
5 h 21 min
